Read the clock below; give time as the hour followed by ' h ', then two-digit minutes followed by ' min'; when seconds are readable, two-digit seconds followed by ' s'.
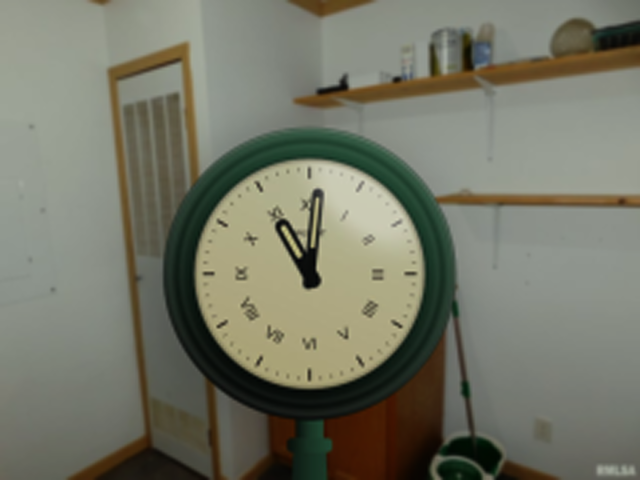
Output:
11 h 01 min
